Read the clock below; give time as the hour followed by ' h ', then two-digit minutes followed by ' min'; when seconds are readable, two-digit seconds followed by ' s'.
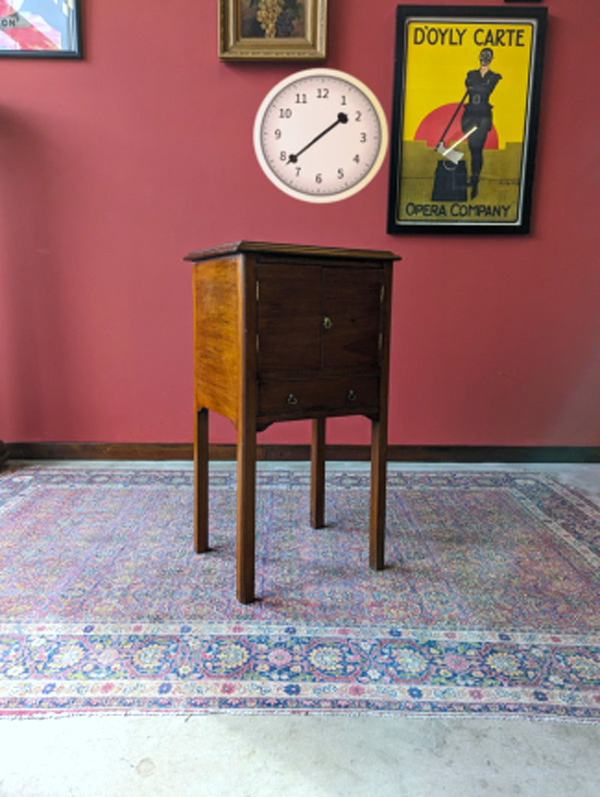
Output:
1 h 38 min
